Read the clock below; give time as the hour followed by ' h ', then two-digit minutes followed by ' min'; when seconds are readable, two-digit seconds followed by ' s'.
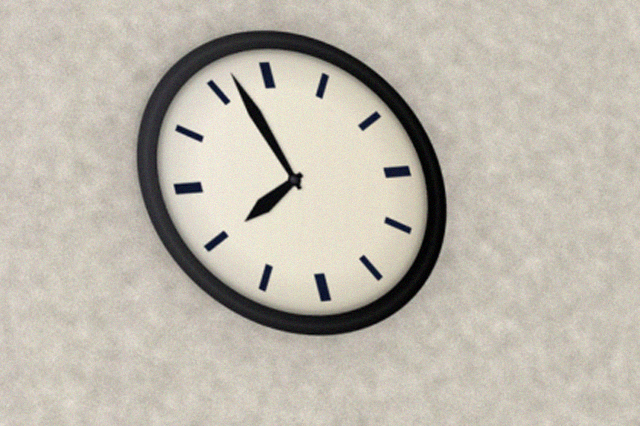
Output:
7 h 57 min
